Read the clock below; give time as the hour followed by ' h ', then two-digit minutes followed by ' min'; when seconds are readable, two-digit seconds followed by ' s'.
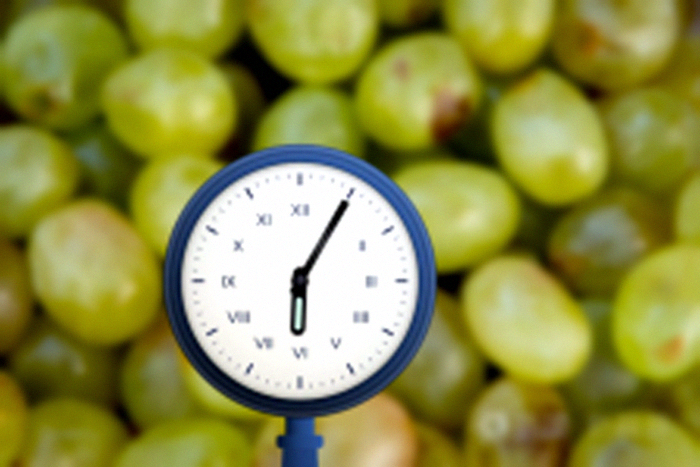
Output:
6 h 05 min
